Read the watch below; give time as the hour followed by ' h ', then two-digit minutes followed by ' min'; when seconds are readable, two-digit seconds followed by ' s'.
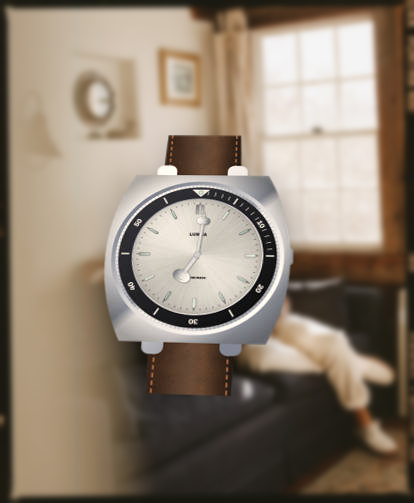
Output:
7 h 01 min
